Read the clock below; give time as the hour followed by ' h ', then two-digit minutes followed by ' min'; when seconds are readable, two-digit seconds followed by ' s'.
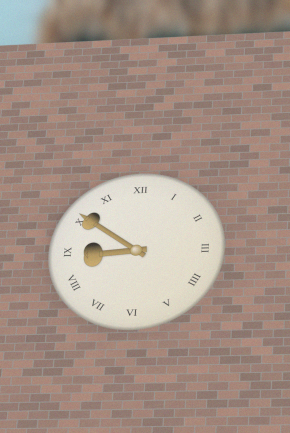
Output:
8 h 51 min
